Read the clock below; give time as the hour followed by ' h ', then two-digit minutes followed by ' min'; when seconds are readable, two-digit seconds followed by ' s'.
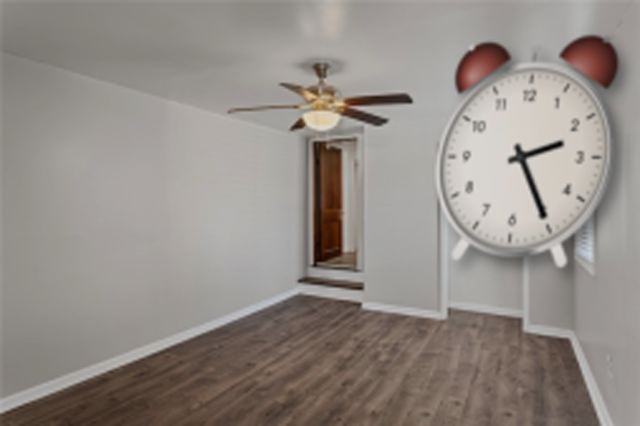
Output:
2 h 25 min
